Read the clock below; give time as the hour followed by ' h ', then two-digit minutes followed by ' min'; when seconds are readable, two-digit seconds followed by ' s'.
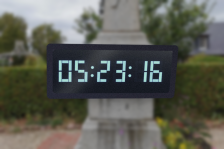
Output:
5 h 23 min 16 s
